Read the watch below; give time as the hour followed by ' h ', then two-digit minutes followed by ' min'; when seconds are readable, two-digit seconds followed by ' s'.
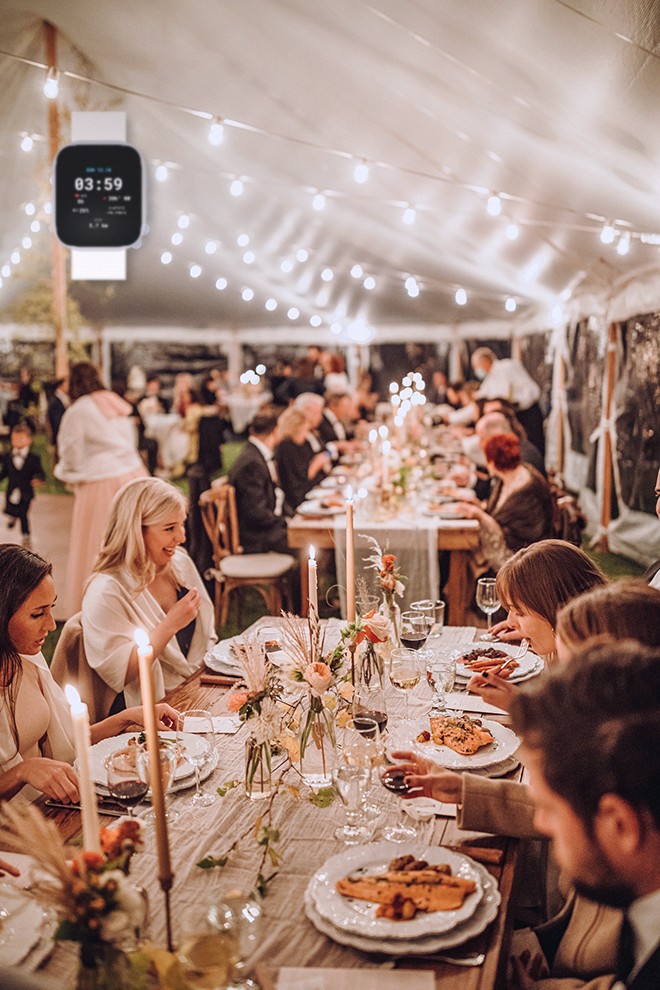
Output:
3 h 59 min
